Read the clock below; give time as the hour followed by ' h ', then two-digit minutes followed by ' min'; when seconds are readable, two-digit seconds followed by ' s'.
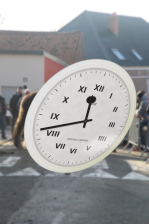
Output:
11 h 42 min
